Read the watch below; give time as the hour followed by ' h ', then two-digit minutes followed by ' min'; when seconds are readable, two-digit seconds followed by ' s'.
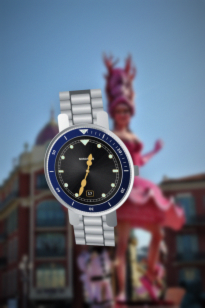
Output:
12 h 34 min
